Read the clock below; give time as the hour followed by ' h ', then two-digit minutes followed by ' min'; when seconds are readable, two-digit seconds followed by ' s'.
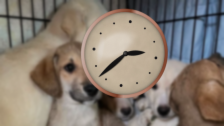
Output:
2 h 37 min
